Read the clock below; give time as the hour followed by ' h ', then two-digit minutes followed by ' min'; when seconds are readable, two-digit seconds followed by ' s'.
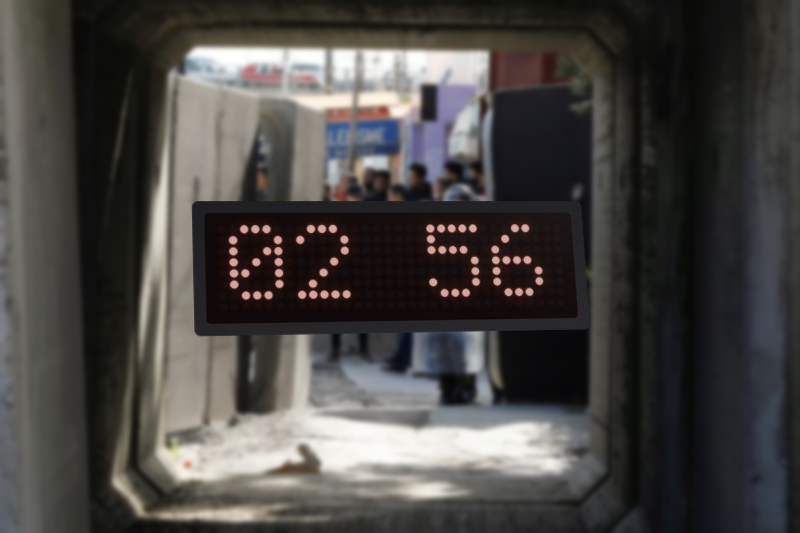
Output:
2 h 56 min
